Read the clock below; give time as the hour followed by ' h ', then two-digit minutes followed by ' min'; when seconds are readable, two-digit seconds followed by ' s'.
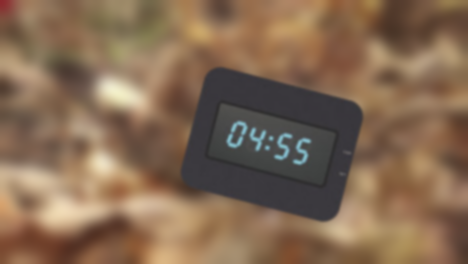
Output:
4 h 55 min
